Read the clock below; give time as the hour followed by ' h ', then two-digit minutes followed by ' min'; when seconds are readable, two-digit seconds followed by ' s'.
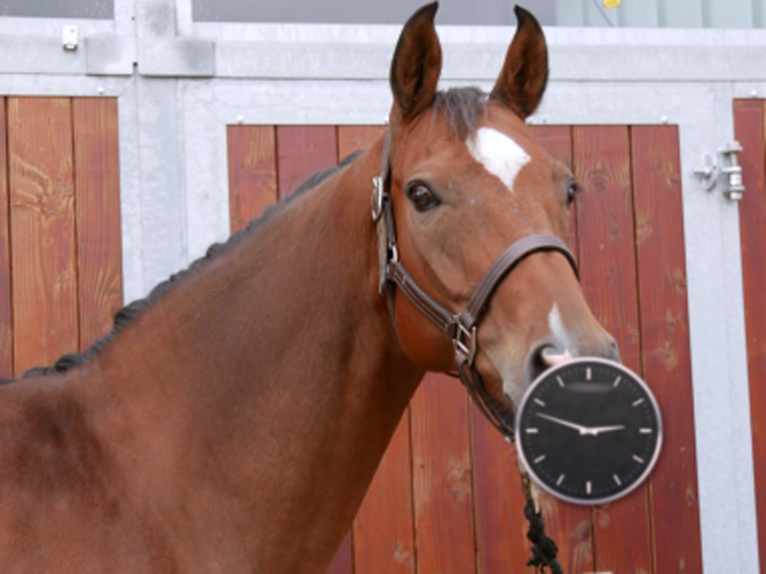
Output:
2 h 48 min
